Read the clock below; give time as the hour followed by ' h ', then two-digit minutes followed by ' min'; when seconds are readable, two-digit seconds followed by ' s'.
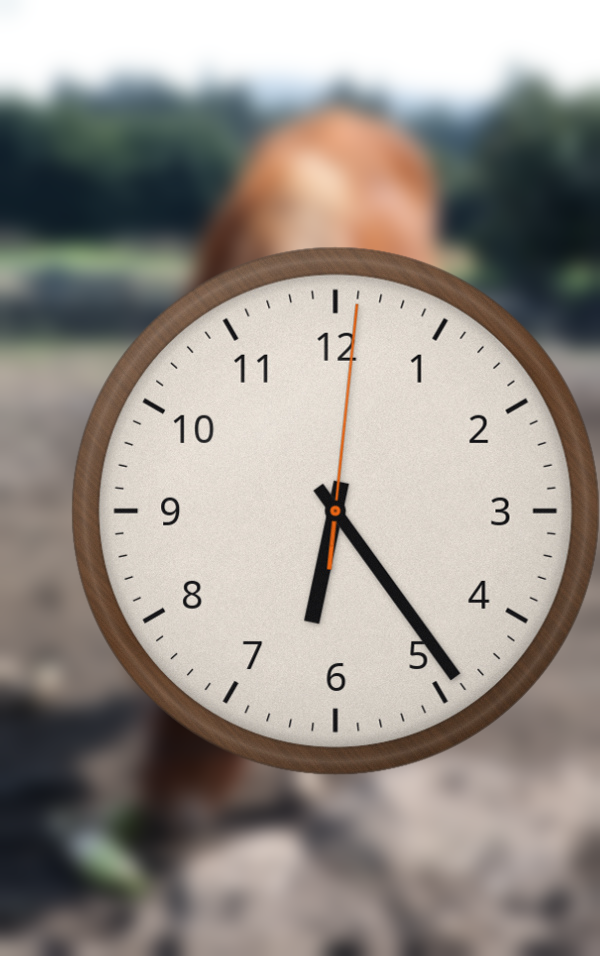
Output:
6 h 24 min 01 s
